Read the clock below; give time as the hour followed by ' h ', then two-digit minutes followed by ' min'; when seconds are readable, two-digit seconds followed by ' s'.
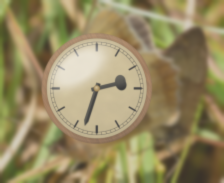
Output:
2 h 33 min
